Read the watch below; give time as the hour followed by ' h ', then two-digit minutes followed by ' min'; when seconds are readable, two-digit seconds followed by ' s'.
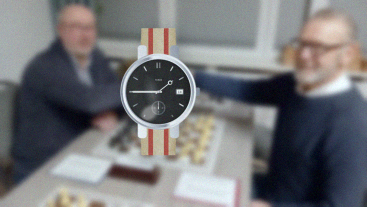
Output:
1 h 45 min
